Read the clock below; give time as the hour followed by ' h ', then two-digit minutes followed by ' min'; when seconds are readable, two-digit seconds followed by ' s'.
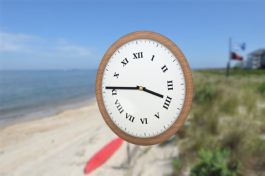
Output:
3 h 46 min
